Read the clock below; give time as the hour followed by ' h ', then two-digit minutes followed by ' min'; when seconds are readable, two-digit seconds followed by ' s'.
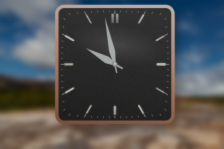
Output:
9 h 58 min
